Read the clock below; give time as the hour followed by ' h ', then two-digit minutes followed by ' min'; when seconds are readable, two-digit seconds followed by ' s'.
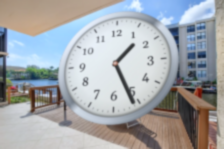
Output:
1 h 26 min
